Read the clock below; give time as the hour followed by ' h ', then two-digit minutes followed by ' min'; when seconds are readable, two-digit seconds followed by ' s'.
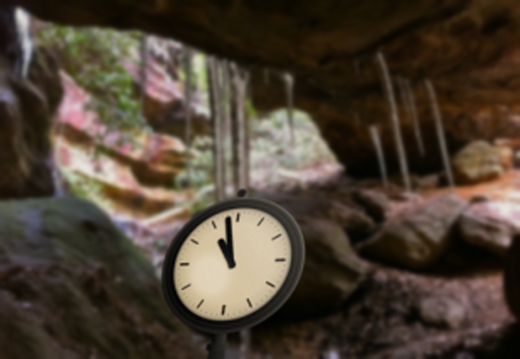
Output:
10 h 58 min
